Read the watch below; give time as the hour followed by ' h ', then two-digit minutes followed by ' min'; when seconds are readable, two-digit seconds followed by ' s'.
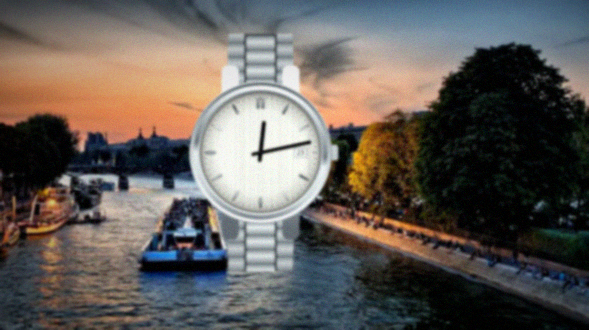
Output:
12 h 13 min
